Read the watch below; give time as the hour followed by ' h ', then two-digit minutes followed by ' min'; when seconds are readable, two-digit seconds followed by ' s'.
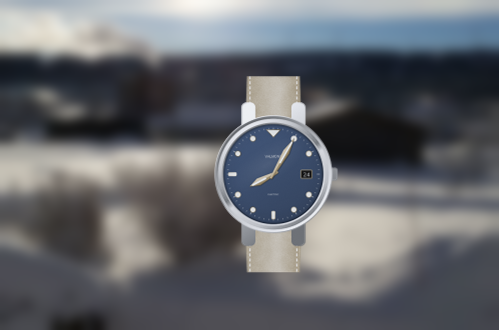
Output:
8 h 05 min
